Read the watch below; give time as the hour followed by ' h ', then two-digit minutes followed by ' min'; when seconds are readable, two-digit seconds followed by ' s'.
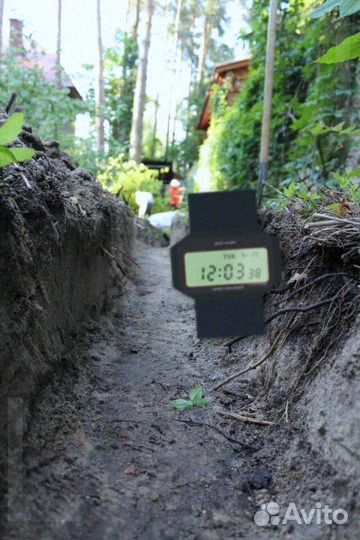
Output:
12 h 03 min 38 s
